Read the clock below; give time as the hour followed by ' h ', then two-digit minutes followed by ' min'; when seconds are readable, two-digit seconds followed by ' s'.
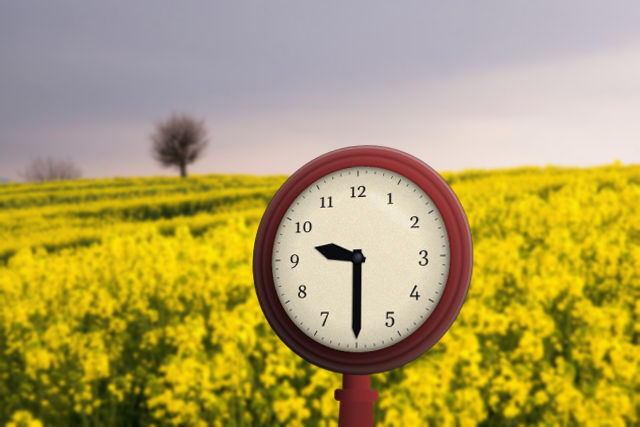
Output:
9 h 30 min
